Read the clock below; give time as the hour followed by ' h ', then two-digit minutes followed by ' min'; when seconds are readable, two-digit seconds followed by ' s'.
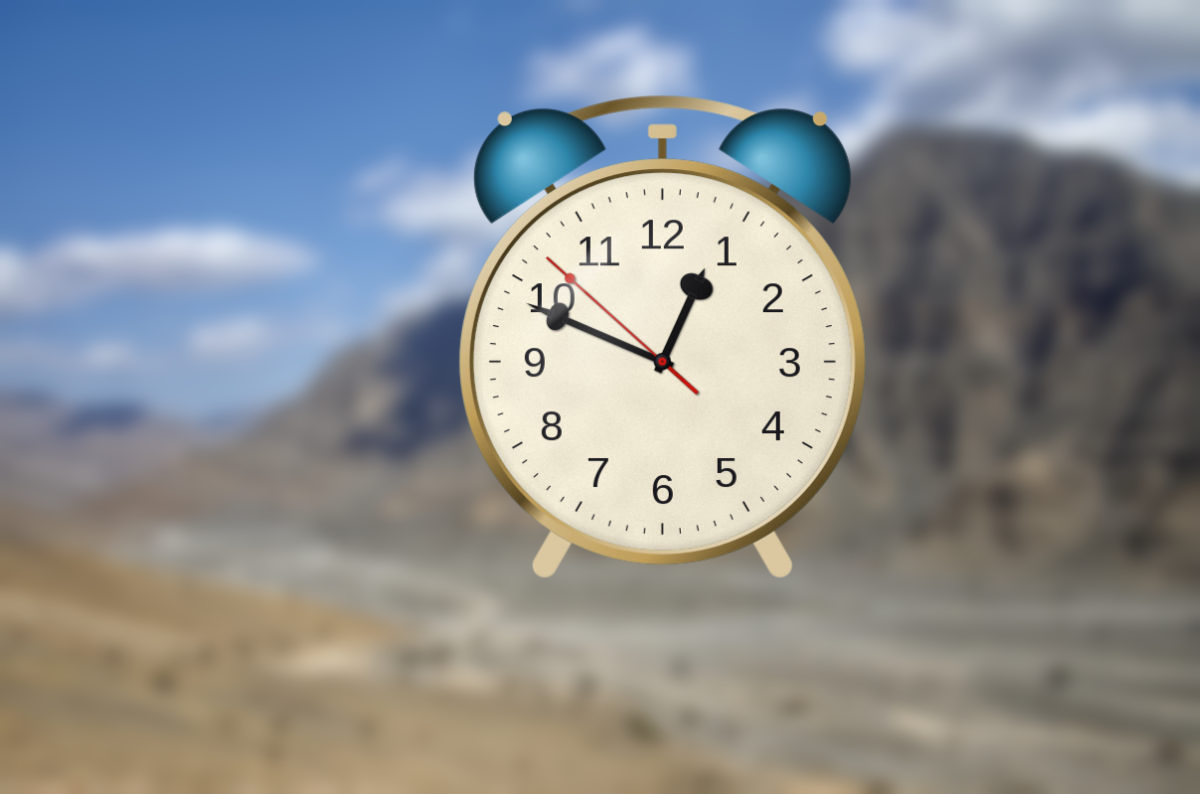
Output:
12 h 48 min 52 s
